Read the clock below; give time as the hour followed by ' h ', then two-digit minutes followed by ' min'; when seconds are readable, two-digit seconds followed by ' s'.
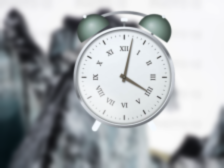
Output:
4 h 02 min
